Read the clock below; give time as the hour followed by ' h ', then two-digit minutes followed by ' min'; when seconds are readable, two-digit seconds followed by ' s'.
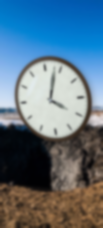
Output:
4 h 03 min
